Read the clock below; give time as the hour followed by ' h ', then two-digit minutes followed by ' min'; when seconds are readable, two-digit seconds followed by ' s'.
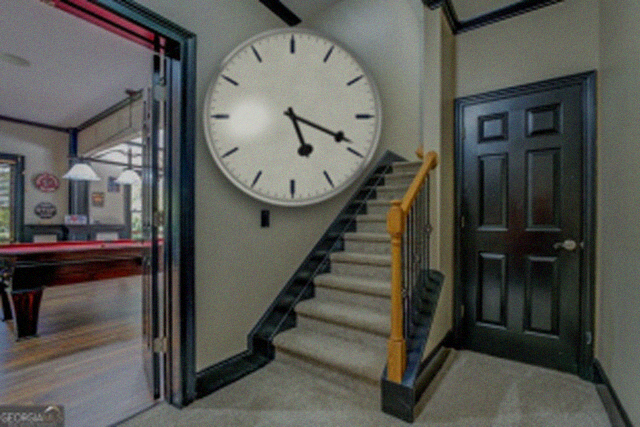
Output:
5 h 19 min
